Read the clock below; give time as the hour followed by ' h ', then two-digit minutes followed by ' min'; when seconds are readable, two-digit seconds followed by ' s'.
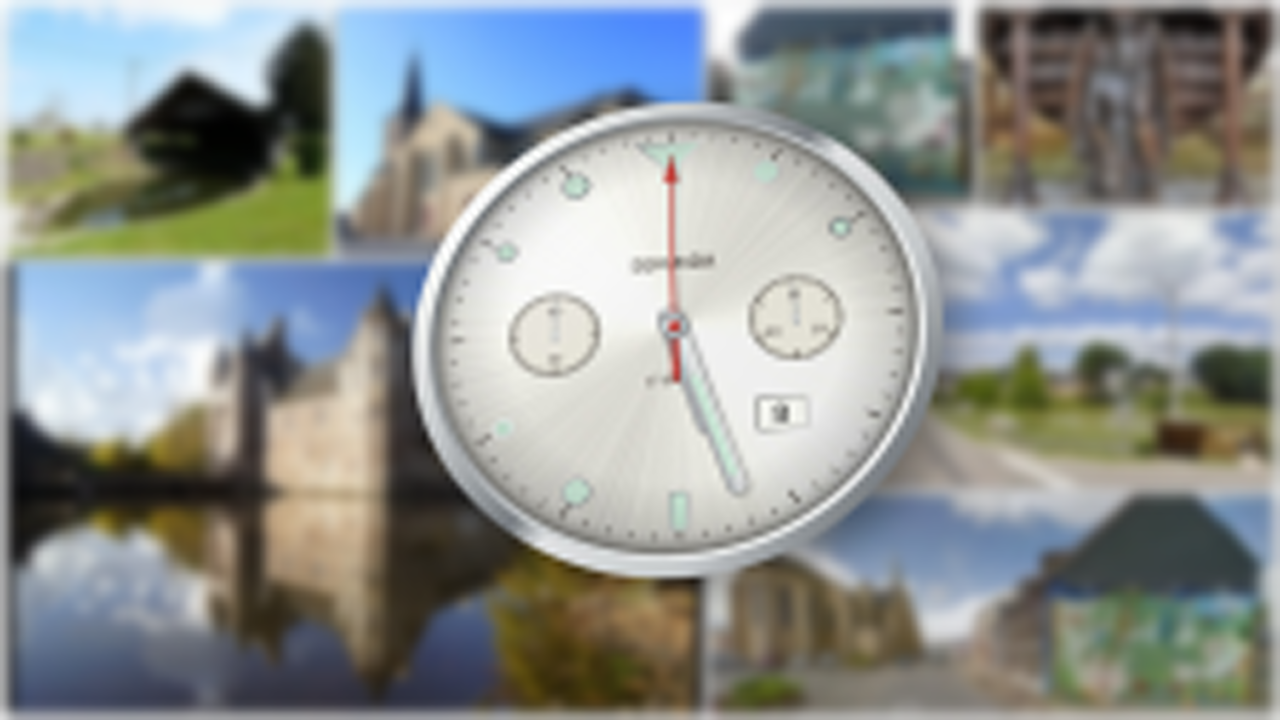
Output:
5 h 27 min
